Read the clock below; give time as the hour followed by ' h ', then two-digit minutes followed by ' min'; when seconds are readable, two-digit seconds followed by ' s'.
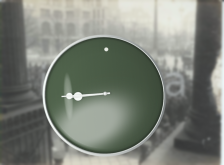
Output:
8 h 44 min
